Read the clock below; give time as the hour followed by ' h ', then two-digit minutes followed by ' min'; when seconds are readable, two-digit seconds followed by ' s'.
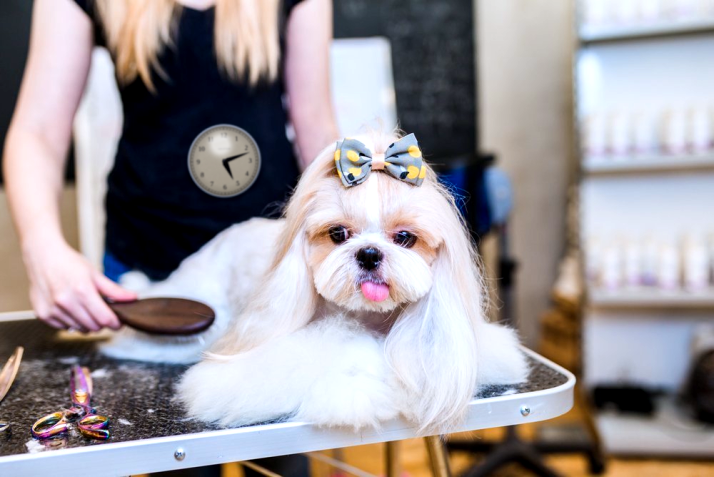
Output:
5 h 12 min
